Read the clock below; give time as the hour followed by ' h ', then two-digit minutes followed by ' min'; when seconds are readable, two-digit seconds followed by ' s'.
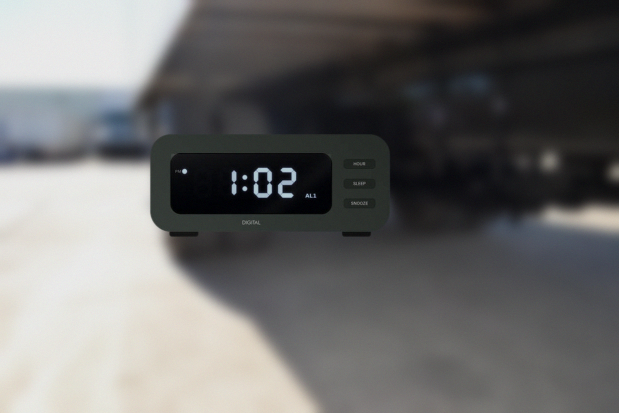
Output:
1 h 02 min
